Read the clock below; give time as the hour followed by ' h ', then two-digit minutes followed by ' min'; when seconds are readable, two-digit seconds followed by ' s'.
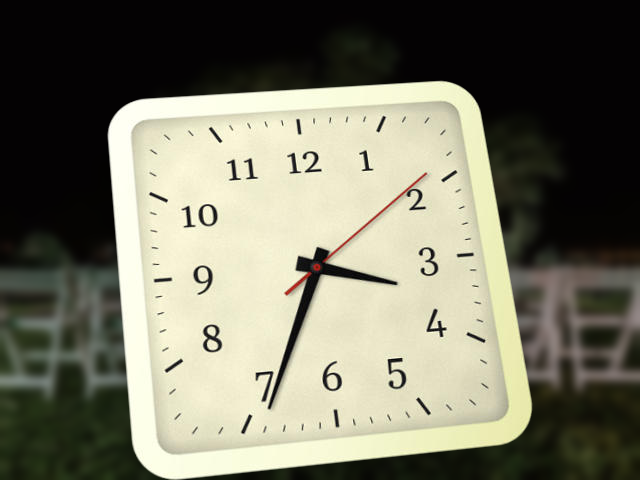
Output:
3 h 34 min 09 s
